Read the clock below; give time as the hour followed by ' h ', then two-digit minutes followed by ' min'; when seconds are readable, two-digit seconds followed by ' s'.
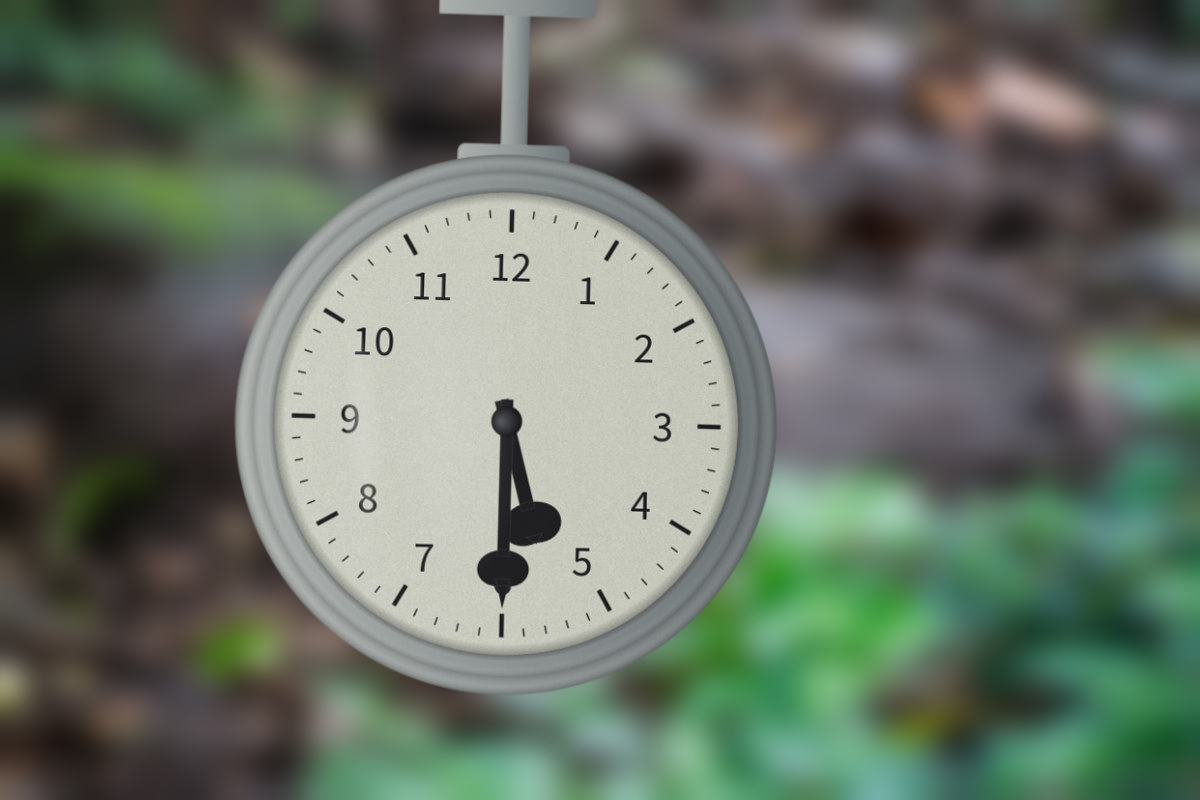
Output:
5 h 30 min
